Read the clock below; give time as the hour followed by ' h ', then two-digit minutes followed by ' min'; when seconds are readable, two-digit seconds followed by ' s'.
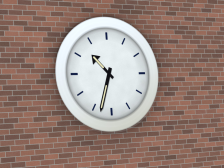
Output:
10 h 33 min
